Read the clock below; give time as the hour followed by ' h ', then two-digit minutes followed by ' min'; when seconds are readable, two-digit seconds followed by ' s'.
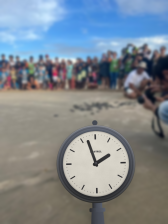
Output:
1 h 57 min
